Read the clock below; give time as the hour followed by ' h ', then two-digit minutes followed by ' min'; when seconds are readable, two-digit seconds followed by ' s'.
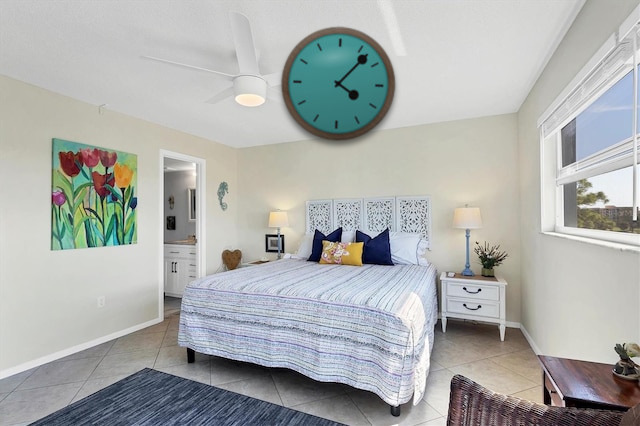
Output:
4 h 07 min
